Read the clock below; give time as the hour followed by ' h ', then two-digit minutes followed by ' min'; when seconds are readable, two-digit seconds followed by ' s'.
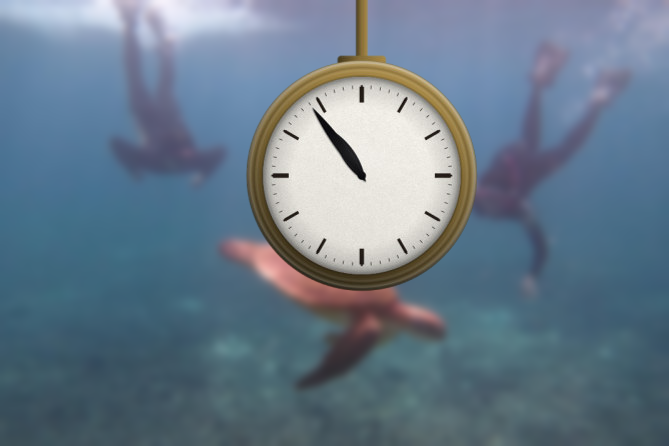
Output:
10 h 54 min
